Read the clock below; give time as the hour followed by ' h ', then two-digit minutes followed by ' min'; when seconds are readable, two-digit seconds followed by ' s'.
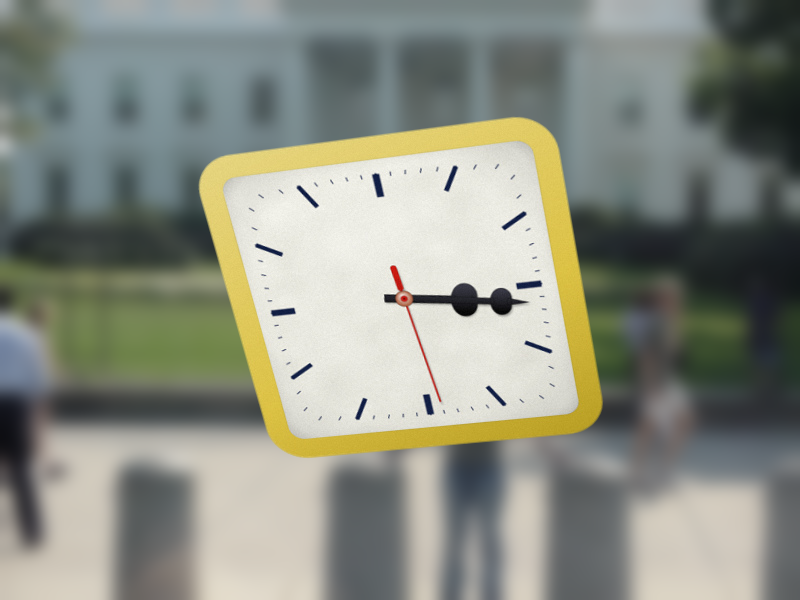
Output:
3 h 16 min 29 s
